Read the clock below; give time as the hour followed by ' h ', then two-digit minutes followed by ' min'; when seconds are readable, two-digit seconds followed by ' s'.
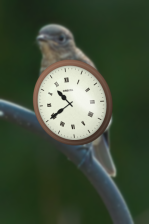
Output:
10 h 40 min
